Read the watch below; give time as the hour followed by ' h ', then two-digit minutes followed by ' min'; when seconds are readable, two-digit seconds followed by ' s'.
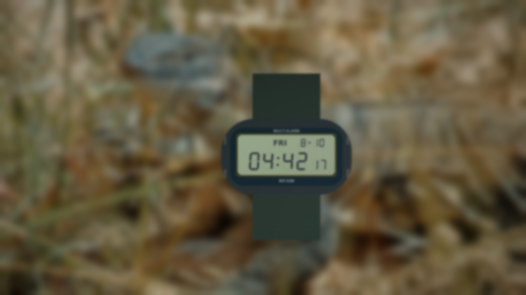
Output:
4 h 42 min 17 s
